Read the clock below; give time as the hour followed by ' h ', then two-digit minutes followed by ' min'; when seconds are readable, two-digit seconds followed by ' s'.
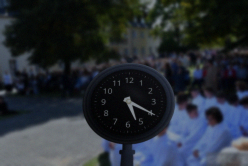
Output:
5 h 20 min
